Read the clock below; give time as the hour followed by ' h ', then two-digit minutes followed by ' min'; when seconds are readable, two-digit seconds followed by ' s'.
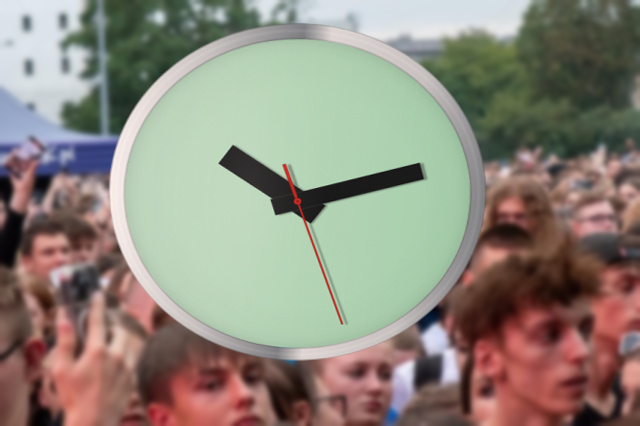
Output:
10 h 12 min 27 s
